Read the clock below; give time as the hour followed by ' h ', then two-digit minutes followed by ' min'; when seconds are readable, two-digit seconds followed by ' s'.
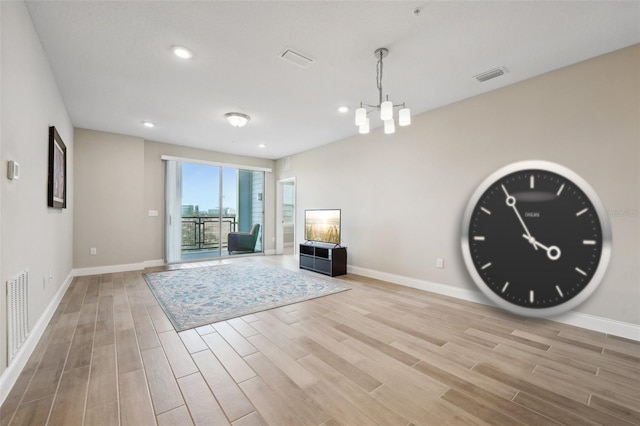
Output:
3 h 55 min
